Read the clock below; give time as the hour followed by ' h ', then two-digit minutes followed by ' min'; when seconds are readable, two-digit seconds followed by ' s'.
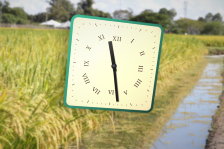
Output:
11 h 28 min
